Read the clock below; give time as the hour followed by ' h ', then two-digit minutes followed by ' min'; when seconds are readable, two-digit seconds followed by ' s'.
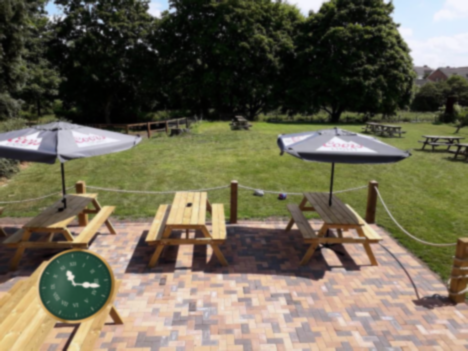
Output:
11 h 17 min
